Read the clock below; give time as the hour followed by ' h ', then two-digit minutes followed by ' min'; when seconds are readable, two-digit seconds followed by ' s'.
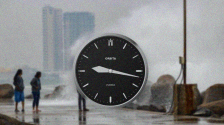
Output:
9 h 17 min
